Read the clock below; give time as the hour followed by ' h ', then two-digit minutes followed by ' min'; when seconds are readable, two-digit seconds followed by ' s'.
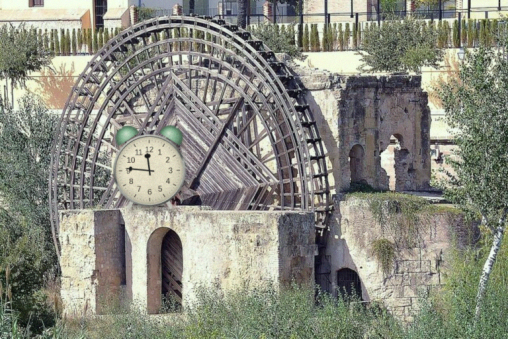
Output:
11 h 46 min
